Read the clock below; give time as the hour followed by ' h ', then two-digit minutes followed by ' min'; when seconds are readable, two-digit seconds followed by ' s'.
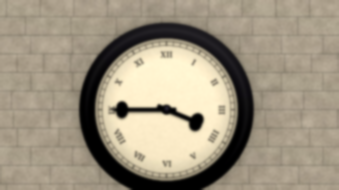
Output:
3 h 45 min
